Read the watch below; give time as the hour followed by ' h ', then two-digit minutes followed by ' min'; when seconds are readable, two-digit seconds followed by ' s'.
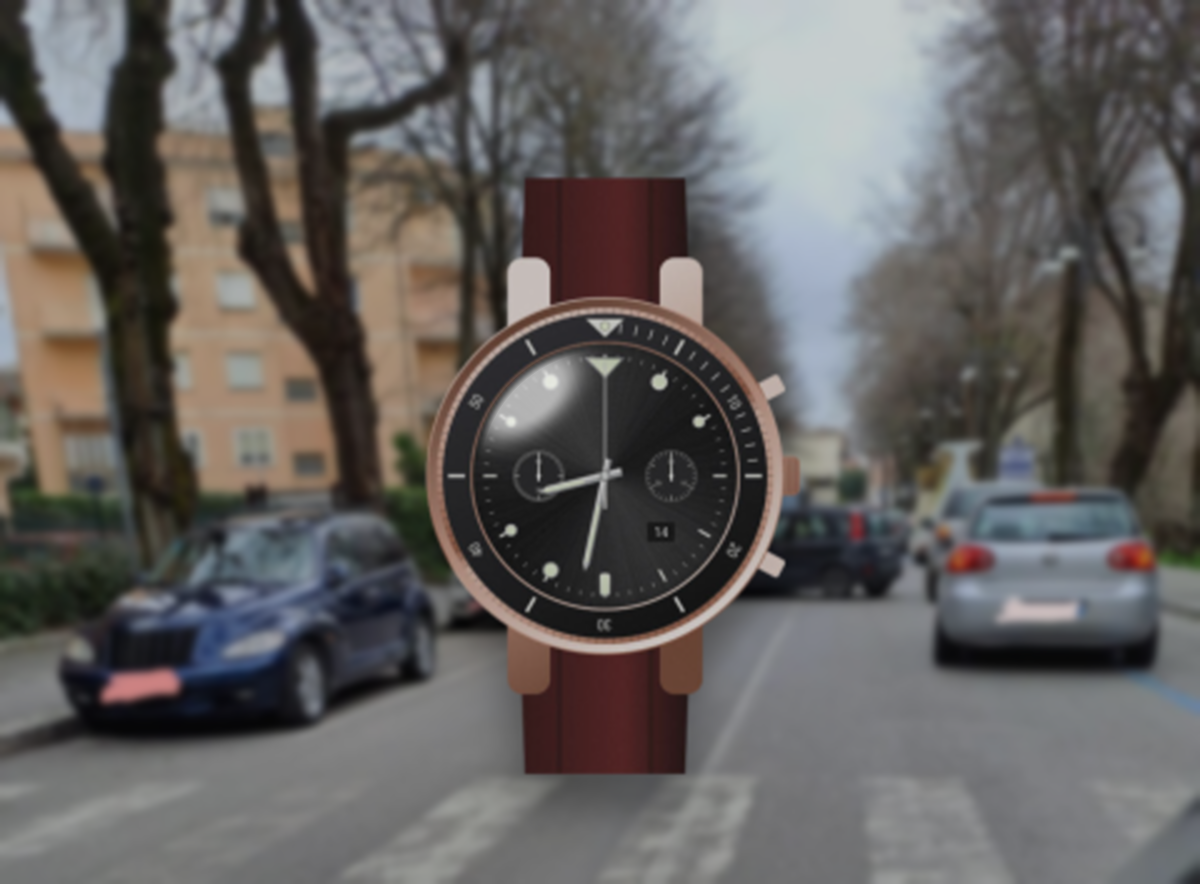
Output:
8 h 32 min
